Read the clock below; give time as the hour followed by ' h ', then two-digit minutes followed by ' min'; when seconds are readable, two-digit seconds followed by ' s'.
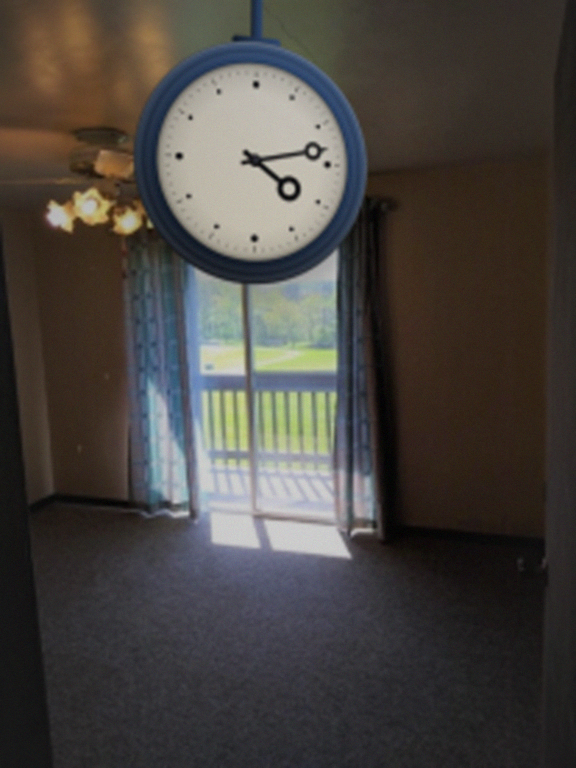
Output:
4 h 13 min
